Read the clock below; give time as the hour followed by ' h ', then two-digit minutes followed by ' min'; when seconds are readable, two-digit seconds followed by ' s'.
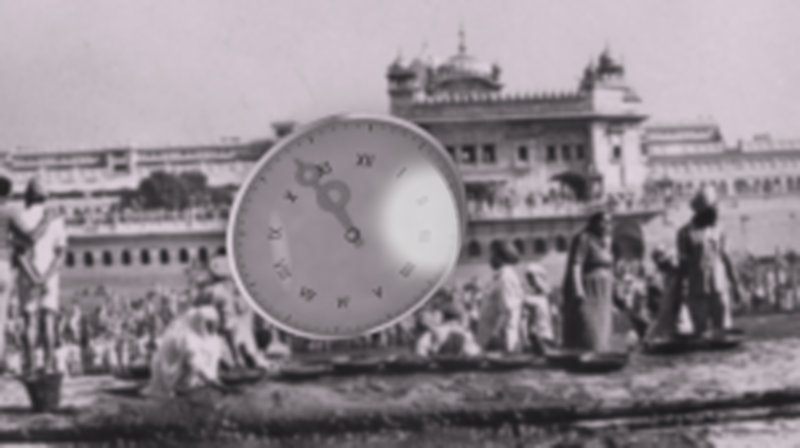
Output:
10 h 53 min
